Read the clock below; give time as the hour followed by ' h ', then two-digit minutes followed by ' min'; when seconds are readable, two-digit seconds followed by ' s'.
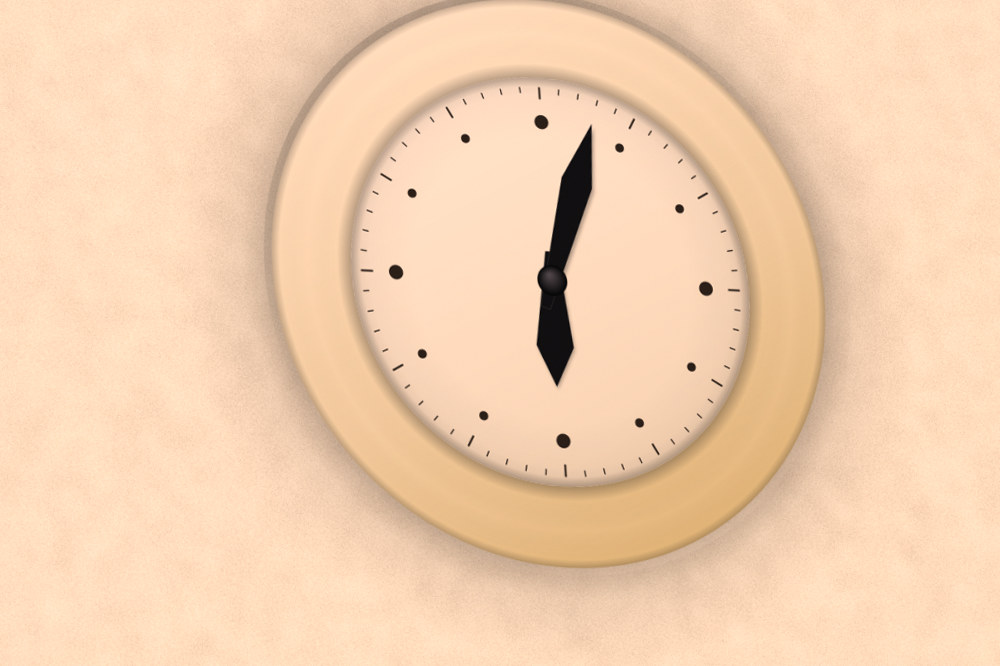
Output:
6 h 03 min
